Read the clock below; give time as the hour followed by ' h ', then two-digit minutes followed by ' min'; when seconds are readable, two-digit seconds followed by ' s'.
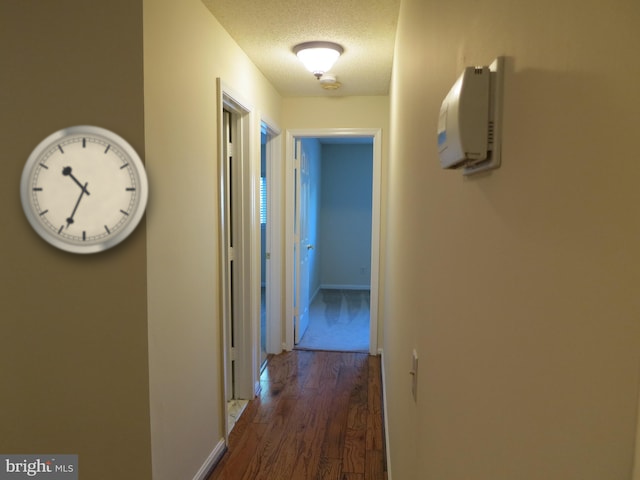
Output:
10 h 34 min
